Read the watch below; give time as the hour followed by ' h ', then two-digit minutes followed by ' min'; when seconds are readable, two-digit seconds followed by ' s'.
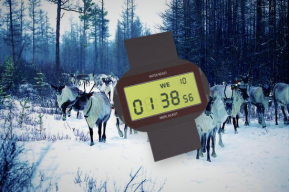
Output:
1 h 38 min 56 s
